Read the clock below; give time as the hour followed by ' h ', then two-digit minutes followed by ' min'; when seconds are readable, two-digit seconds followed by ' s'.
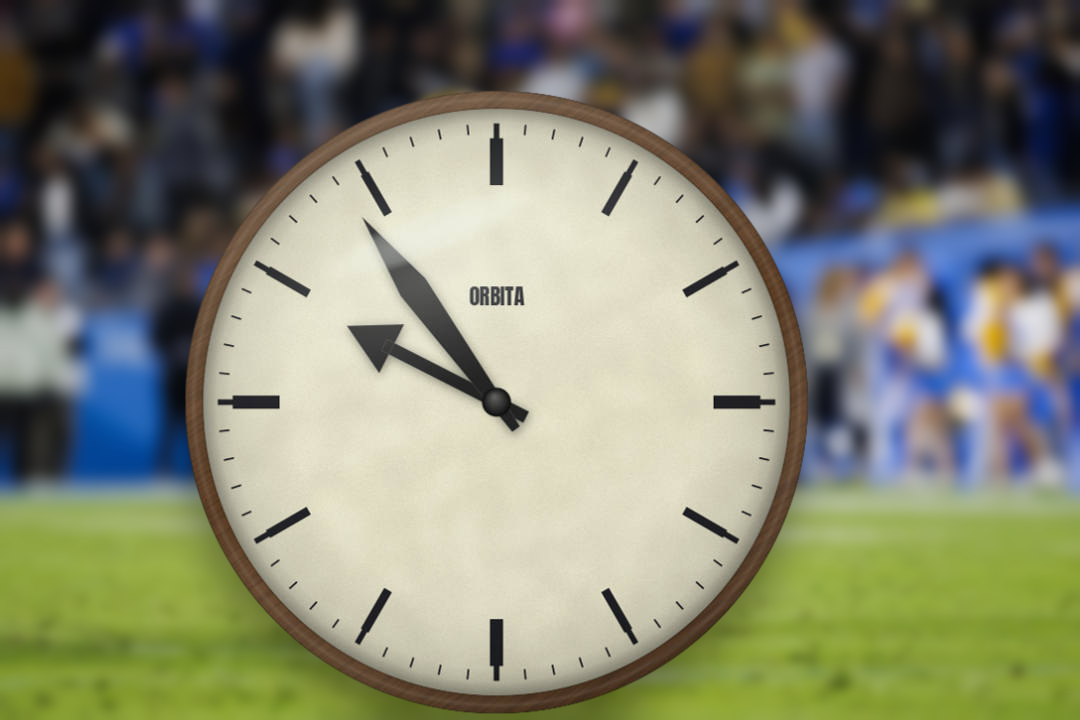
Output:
9 h 54 min
